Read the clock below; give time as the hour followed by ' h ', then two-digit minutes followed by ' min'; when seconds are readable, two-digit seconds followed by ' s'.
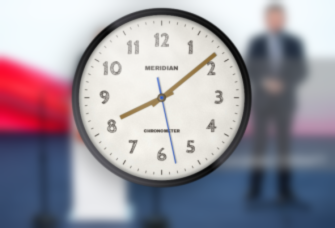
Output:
8 h 08 min 28 s
